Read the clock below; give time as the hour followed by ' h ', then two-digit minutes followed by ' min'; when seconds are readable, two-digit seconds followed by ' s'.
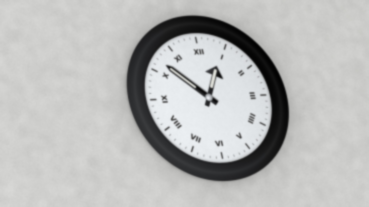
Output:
12 h 52 min
